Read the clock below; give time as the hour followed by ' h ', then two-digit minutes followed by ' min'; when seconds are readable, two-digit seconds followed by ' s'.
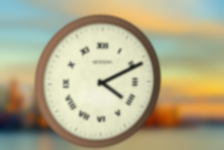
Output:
4 h 11 min
